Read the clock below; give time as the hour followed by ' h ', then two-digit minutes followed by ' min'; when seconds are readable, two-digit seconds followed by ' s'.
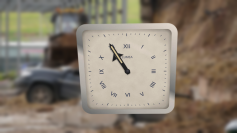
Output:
10 h 55 min
